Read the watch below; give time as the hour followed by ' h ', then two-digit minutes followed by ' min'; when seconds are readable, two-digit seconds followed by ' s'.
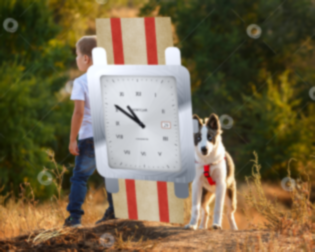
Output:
10 h 51 min
